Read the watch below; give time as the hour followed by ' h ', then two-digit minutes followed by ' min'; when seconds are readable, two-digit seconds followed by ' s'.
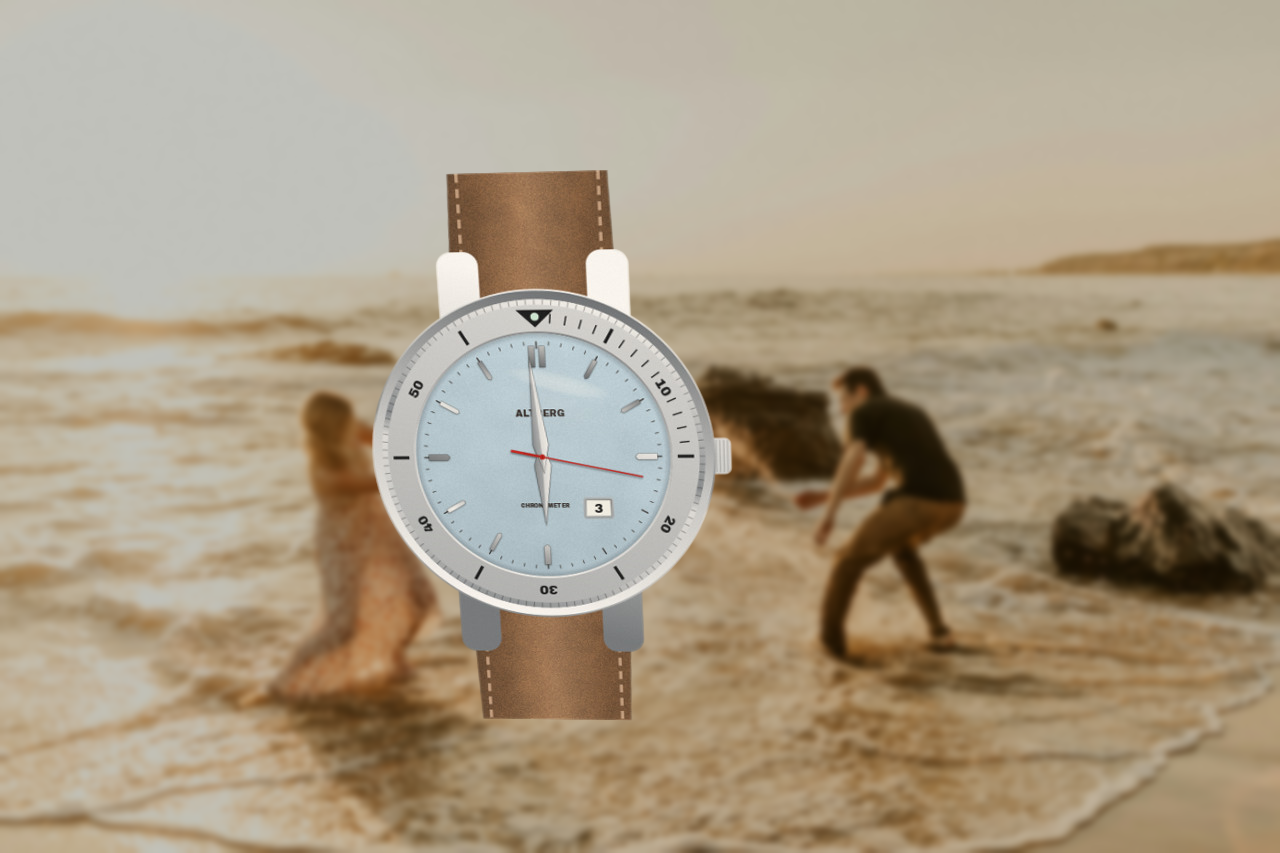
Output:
5 h 59 min 17 s
